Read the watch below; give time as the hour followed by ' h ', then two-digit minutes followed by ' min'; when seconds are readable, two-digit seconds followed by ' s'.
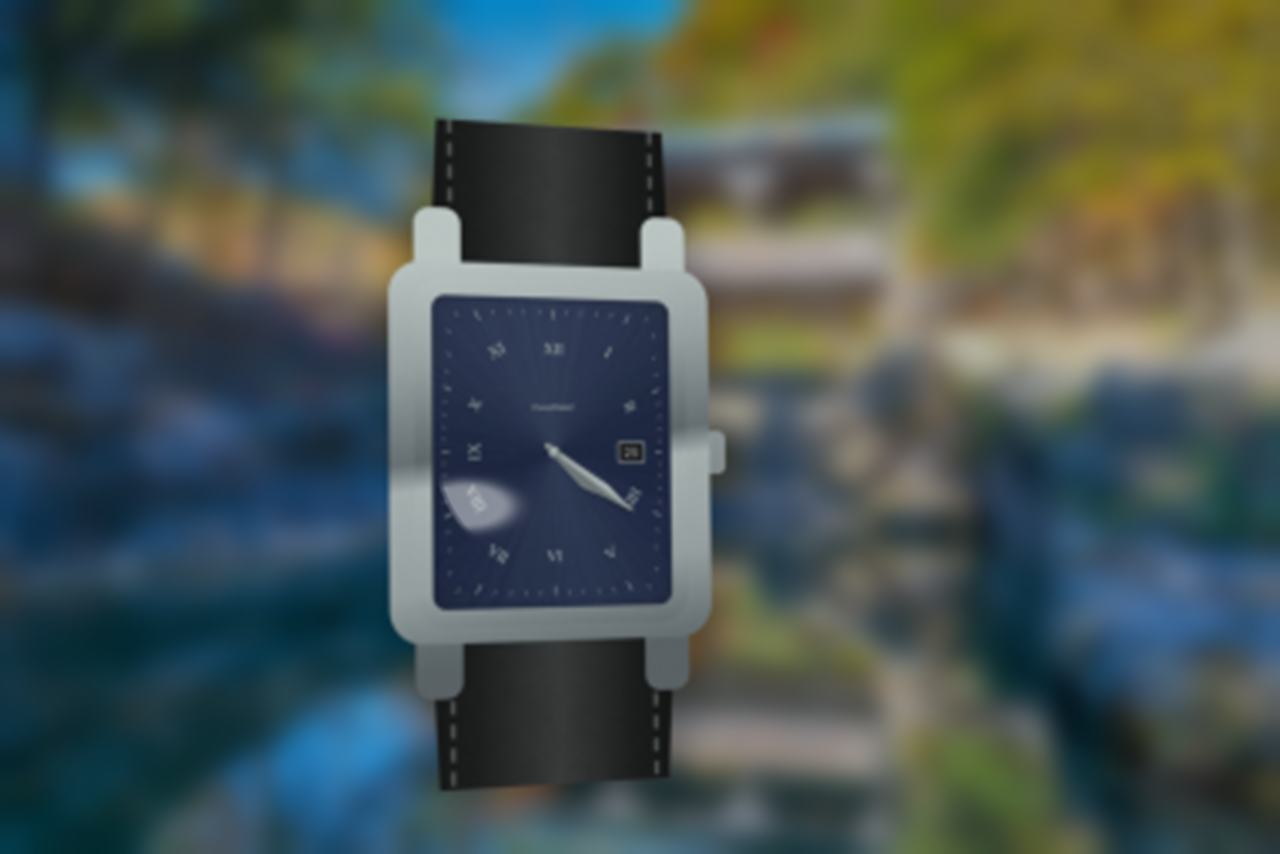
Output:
4 h 21 min
